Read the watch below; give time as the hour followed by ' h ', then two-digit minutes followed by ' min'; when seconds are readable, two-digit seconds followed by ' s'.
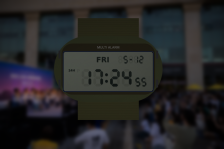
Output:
17 h 24 min 55 s
